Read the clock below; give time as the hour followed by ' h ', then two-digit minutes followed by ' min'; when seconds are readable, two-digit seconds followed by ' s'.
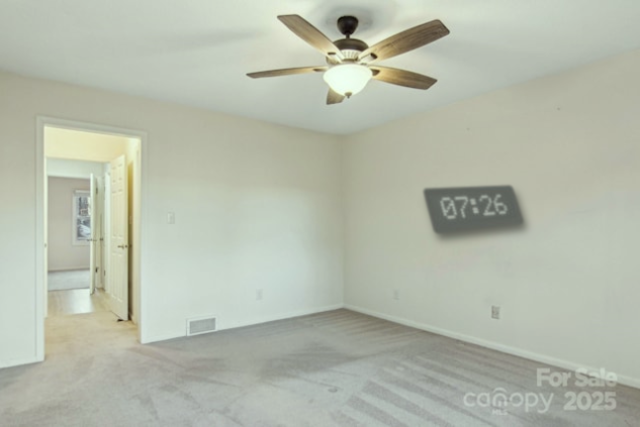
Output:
7 h 26 min
